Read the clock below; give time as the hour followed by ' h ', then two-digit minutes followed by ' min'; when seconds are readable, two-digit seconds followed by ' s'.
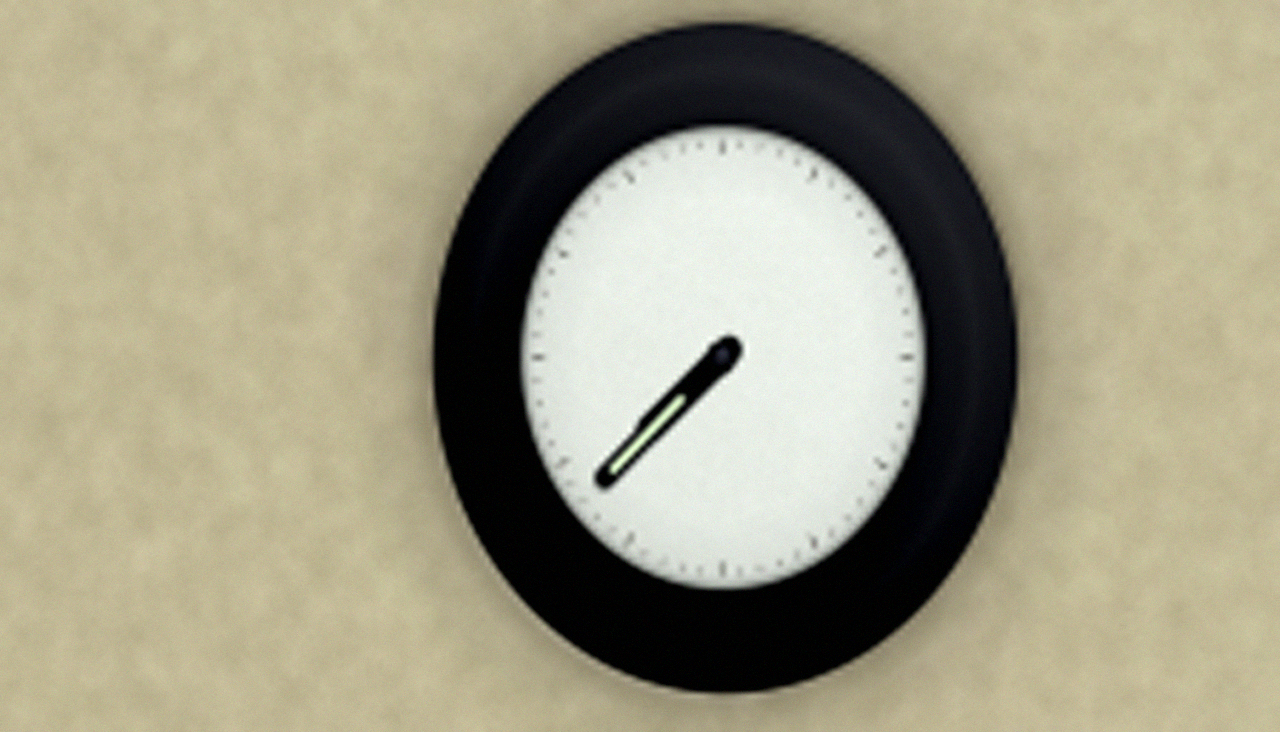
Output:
7 h 38 min
